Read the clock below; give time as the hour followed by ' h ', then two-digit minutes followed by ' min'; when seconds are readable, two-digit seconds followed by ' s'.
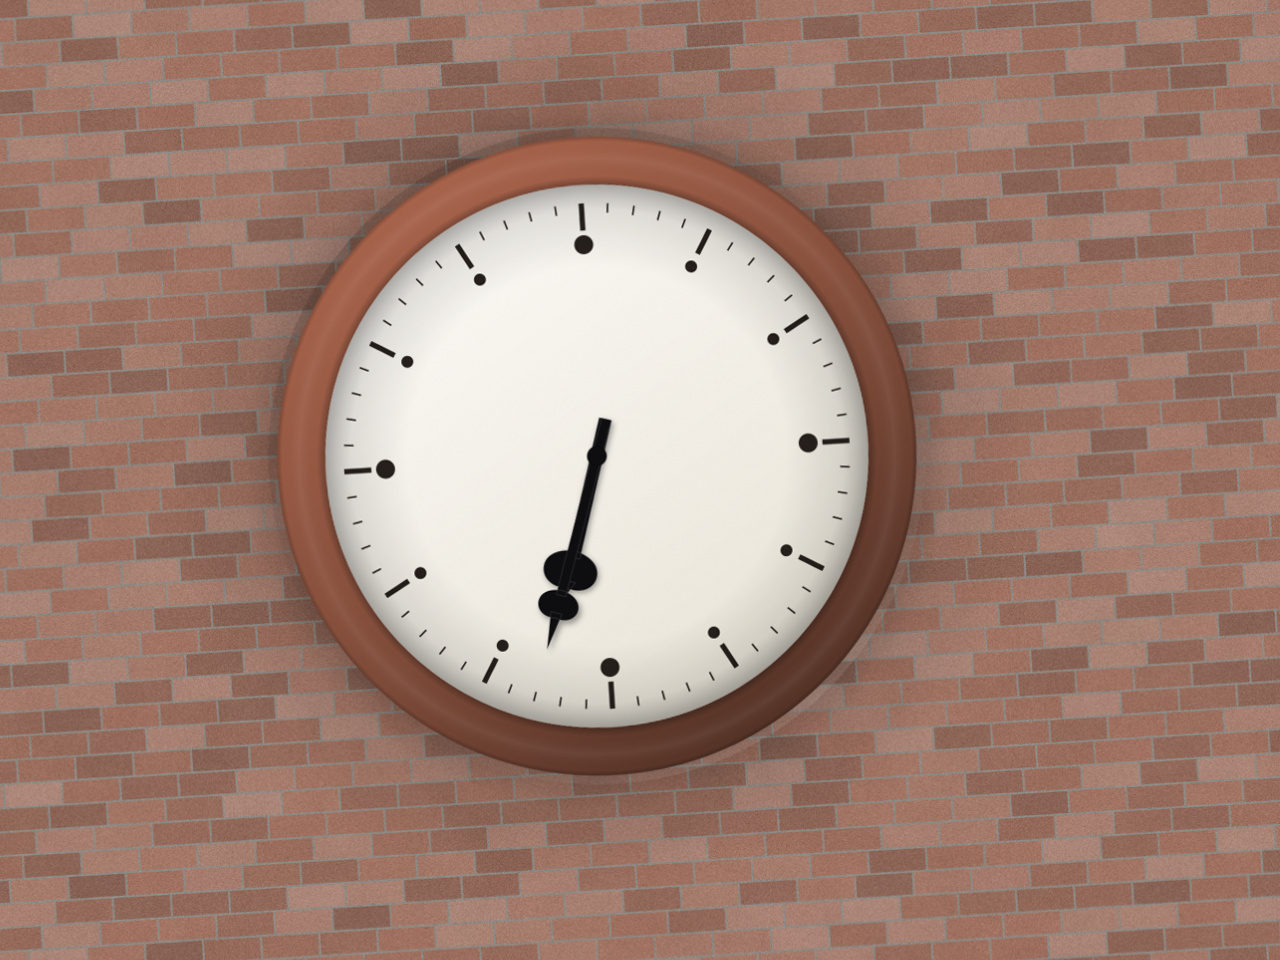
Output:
6 h 33 min
